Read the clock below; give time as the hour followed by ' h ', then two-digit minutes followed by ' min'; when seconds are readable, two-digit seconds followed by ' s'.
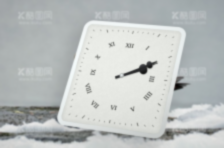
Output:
2 h 10 min
